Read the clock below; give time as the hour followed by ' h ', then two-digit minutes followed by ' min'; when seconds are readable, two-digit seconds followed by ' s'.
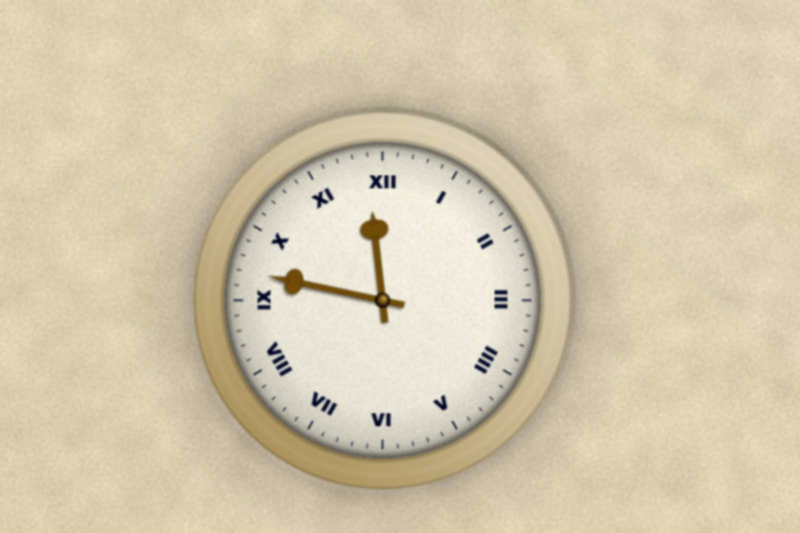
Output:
11 h 47 min
